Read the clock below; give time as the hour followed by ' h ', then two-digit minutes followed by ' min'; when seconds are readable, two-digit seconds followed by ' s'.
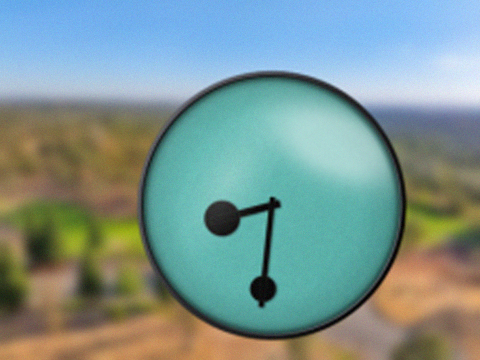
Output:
8 h 31 min
